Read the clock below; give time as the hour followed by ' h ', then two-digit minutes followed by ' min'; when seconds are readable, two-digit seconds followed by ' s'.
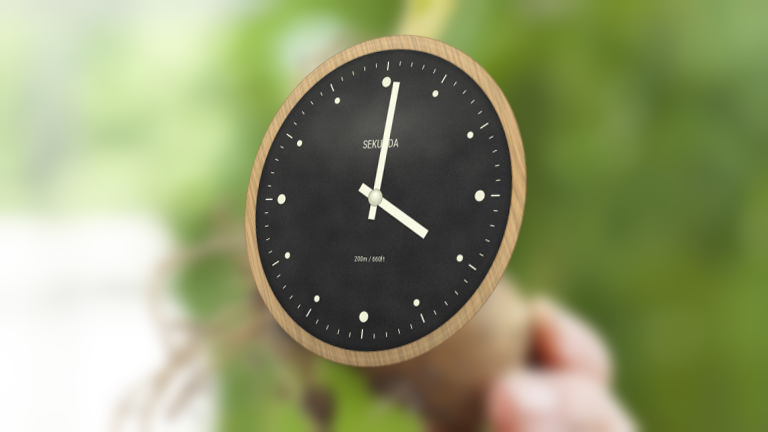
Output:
4 h 01 min
